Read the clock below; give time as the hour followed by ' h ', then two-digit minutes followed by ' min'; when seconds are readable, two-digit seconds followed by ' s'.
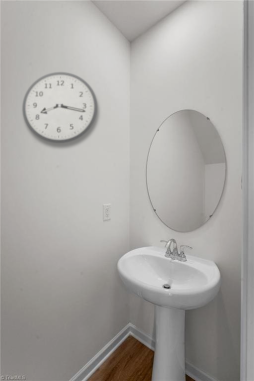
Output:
8 h 17 min
